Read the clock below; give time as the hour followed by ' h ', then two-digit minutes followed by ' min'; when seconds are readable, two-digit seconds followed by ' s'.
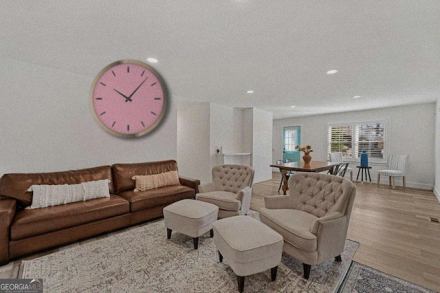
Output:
10 h 07 min
